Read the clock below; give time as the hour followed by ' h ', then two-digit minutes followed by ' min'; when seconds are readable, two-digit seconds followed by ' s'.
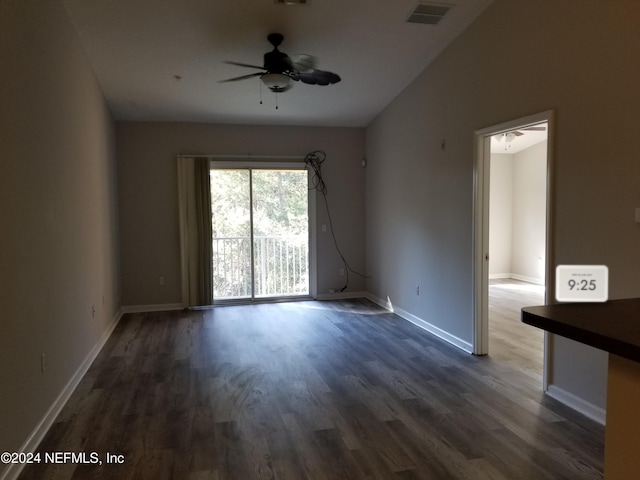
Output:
9 h 25 min
